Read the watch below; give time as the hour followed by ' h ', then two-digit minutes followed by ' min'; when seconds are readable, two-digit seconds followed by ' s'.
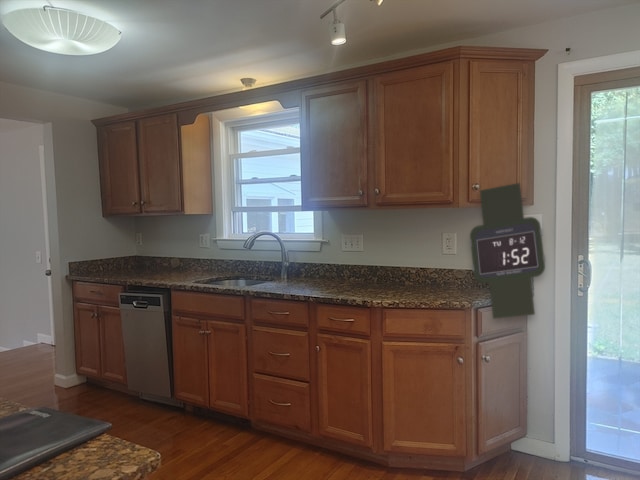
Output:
1 h 52 min
